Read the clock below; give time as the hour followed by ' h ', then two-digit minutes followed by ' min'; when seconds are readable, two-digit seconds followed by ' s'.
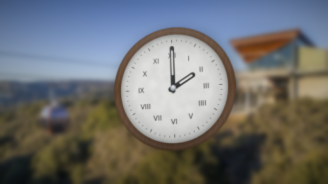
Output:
2 h 00 min
